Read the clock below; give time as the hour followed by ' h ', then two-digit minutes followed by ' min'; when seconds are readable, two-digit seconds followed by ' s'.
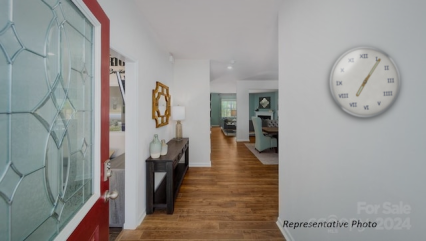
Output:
7 h 06 min
